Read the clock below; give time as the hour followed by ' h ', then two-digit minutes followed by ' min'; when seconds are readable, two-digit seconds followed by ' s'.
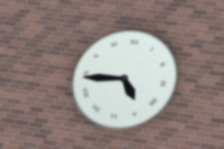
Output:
4 h 44 min
